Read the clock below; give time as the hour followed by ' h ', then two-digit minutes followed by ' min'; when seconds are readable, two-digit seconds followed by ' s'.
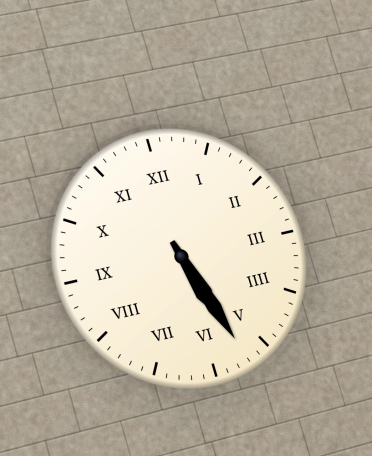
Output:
5 h 27 min
